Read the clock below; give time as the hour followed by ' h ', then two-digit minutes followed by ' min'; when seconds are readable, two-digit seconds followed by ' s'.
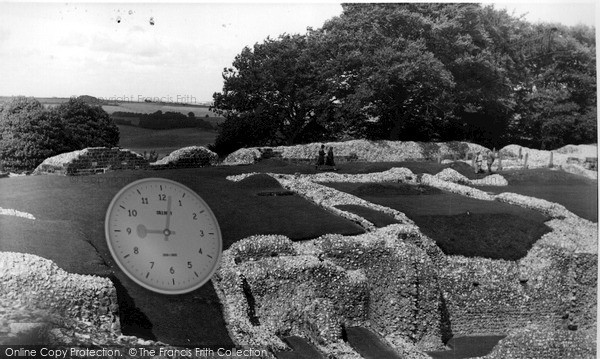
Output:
9 h 02 min
